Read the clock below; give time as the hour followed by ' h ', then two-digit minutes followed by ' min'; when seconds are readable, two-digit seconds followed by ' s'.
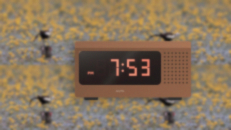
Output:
7 h 53 min
